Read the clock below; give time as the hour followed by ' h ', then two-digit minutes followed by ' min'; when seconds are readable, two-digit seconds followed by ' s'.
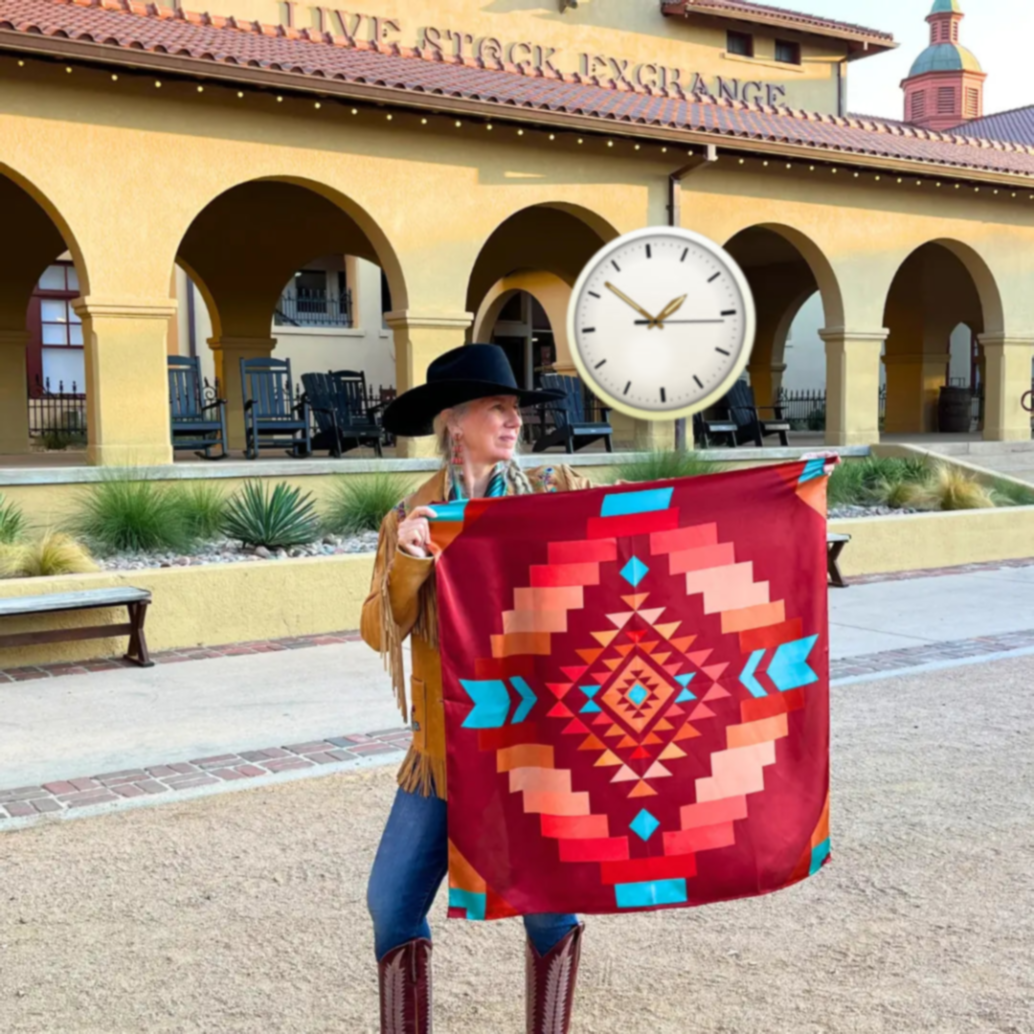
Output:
1 h 52 min 16 s
